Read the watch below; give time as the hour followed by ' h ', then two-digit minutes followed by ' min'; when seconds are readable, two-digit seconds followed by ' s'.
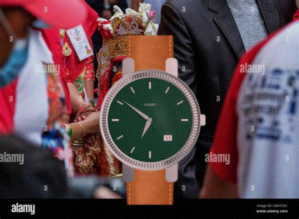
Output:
6 h 51 min
